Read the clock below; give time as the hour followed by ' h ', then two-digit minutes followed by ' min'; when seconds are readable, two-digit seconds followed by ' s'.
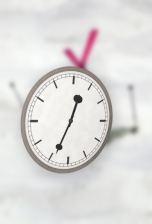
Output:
12 h 34 min
